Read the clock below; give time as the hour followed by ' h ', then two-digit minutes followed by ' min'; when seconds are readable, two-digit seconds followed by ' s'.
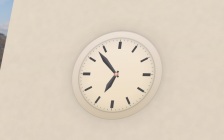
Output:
6 h 53 min
